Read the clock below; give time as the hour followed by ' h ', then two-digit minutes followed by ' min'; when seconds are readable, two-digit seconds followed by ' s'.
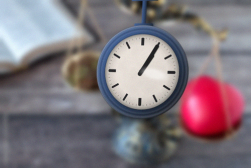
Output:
1 h 05 min
